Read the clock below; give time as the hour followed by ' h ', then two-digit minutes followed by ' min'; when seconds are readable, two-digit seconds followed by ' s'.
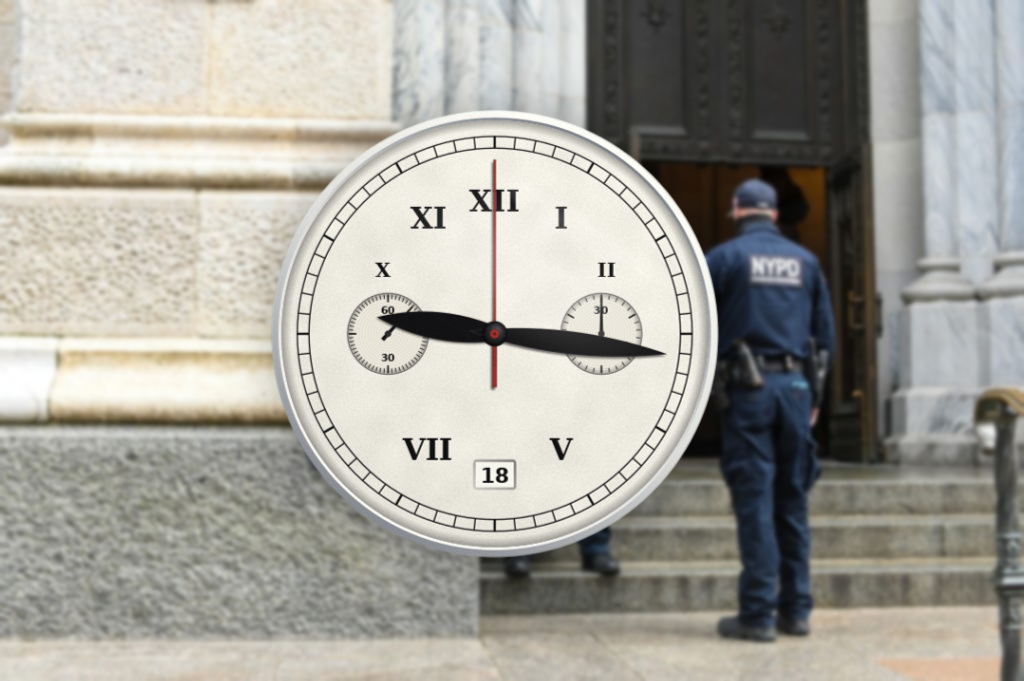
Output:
9 h 16 min 07 s
